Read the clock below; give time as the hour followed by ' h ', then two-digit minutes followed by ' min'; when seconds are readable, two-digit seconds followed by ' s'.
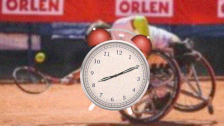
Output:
8 h 10 min
